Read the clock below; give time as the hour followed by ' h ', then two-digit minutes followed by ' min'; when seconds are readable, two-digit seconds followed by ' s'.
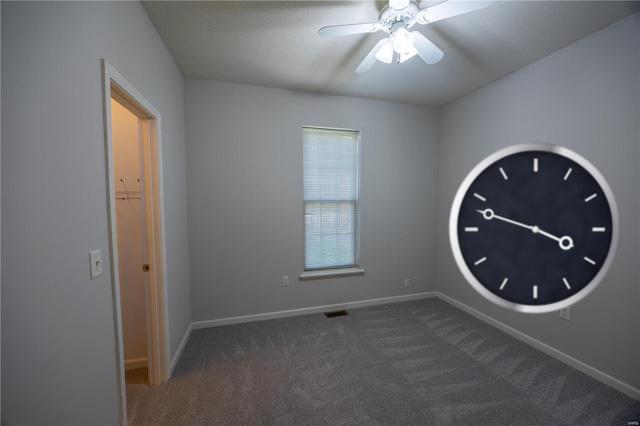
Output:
3 h 48 min
